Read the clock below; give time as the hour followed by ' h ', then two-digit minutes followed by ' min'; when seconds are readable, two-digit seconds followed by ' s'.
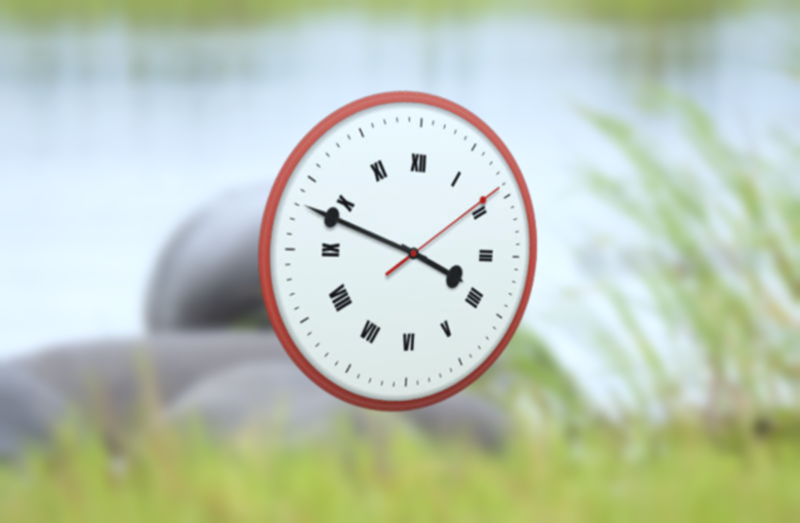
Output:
3 h 48 min 09 s
